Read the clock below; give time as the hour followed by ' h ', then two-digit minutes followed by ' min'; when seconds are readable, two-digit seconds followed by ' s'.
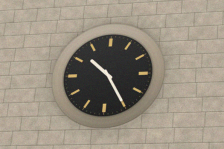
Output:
10 h 25 min
